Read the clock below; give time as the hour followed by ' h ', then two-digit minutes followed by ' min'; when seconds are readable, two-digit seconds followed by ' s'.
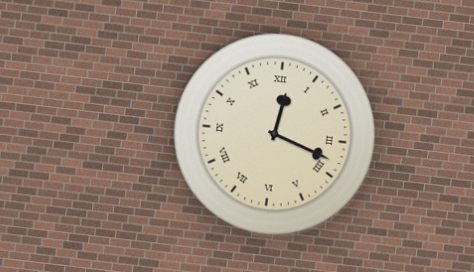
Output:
12 h 18 min
